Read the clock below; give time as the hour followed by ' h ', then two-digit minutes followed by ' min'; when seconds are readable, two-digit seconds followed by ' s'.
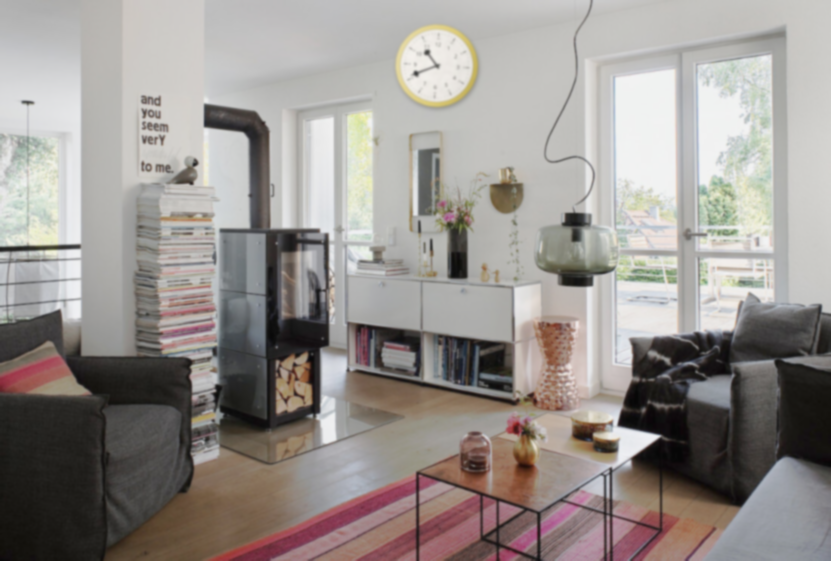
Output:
10 h 41 min
